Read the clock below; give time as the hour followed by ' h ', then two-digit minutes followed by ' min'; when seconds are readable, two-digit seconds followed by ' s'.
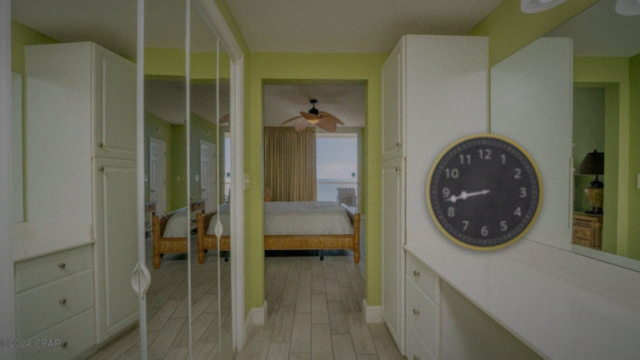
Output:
8 h 43 min
